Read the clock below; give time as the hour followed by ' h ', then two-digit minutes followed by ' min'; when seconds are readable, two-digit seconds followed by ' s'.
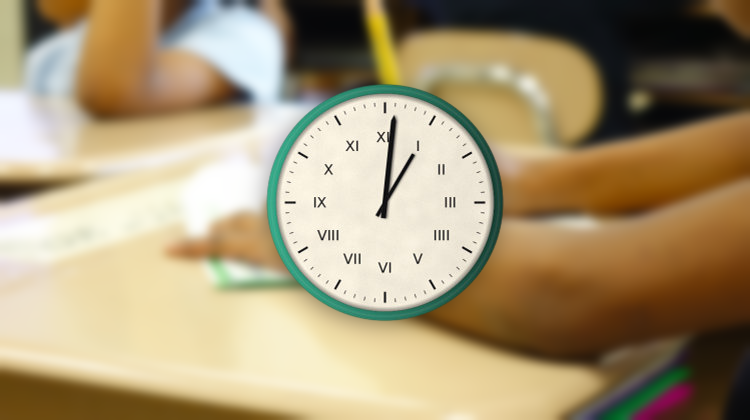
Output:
1 h 01 min
